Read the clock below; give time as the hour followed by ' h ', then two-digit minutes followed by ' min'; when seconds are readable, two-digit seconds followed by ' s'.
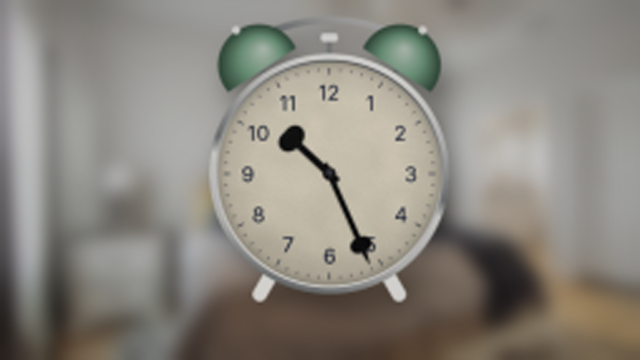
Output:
10 h 26 min
